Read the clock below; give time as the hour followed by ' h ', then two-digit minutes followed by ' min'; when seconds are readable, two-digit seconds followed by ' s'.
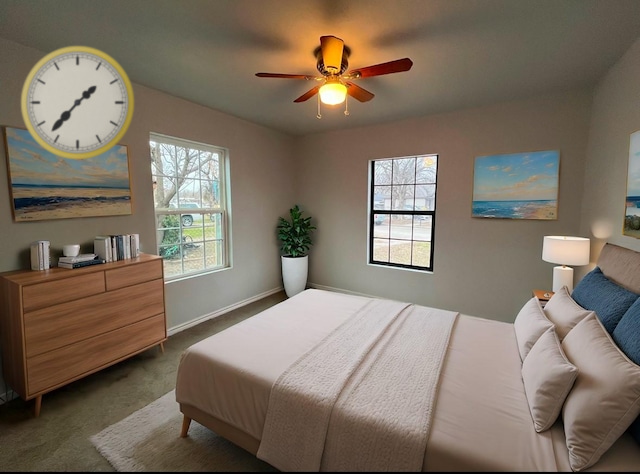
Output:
1 h 37 min
